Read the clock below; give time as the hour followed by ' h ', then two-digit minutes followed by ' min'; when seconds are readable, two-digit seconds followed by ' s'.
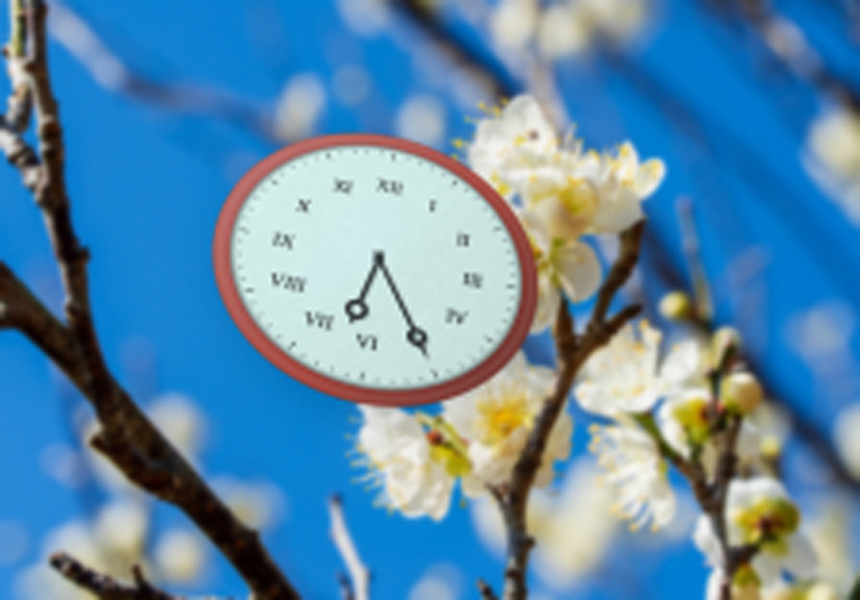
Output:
6 h 25 min
